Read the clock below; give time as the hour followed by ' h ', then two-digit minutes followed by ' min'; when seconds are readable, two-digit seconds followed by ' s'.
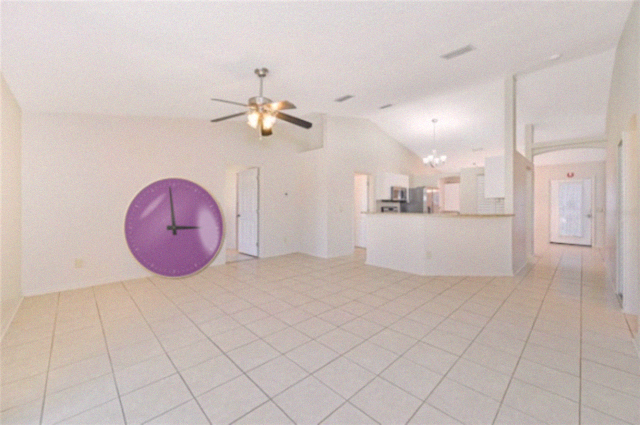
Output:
2 h 59 min
